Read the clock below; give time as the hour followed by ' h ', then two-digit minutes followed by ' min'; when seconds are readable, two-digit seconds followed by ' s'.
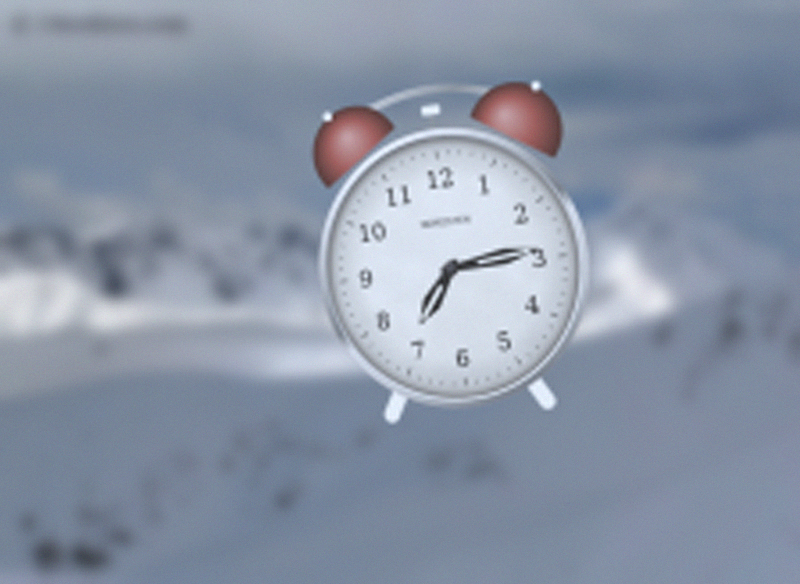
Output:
7 h 14 min
